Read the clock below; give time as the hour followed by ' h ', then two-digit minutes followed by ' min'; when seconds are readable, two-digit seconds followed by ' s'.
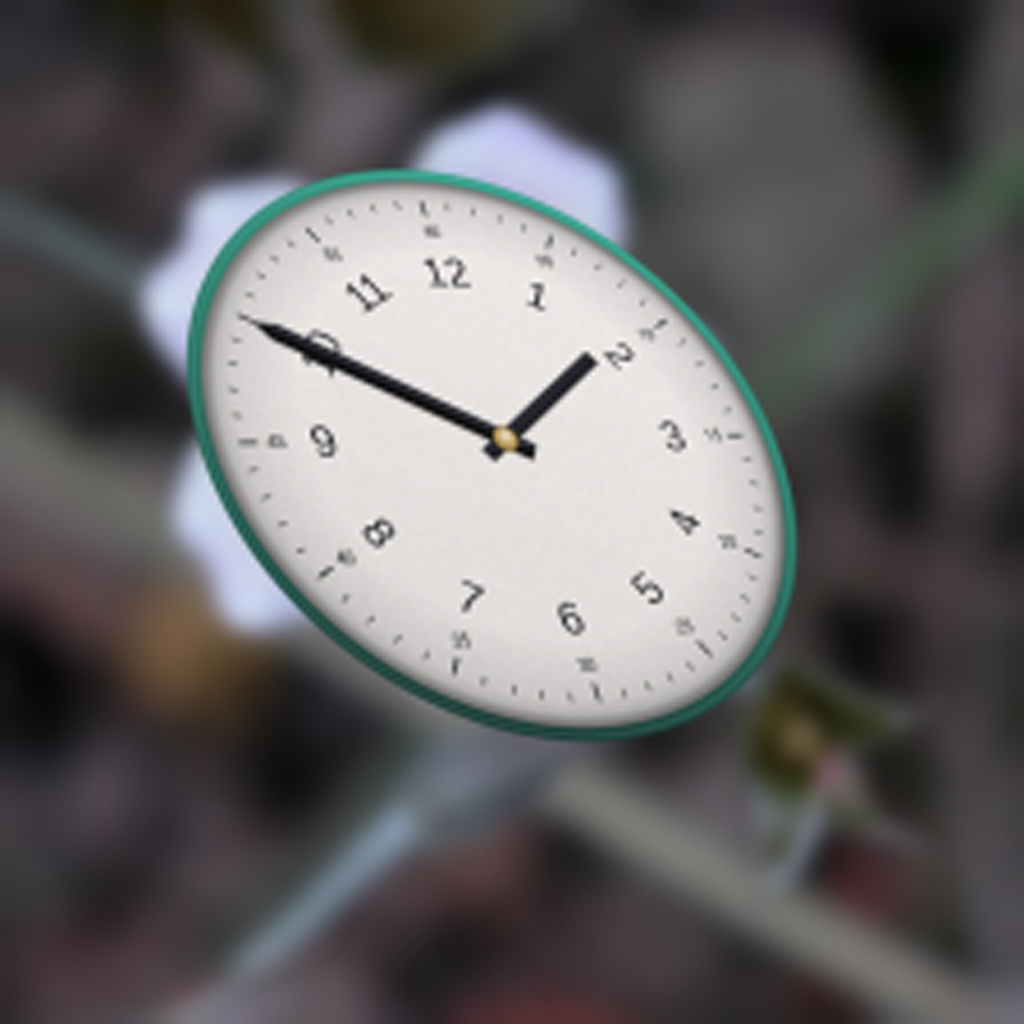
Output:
1 h 50 min
